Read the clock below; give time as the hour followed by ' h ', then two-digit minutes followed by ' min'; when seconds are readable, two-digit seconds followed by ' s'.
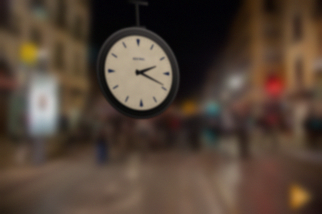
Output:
2 h 19 min
